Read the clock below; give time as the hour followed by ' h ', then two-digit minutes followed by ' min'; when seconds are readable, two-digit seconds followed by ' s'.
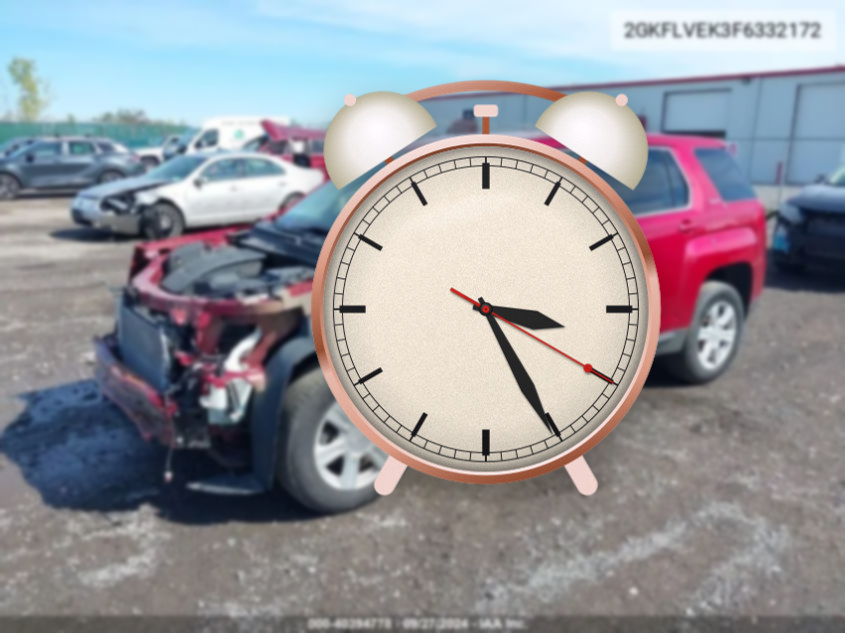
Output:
3 h 25 min 20 s
